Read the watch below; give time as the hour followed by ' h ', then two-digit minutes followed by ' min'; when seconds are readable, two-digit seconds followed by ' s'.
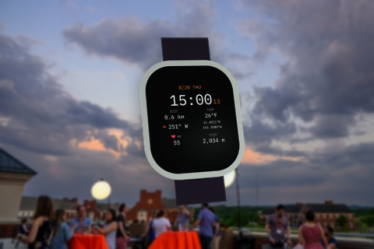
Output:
15 h 00 min
